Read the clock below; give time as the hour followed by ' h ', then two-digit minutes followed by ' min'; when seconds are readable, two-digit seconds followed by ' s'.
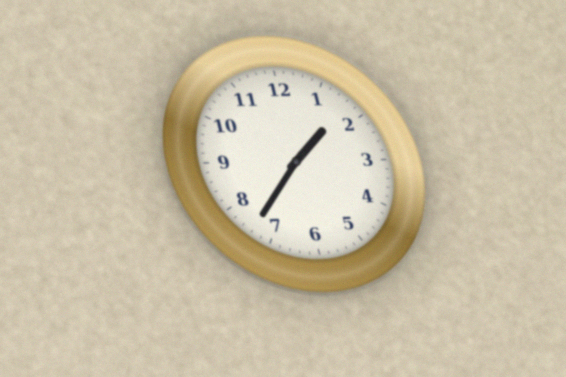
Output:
1 h 37 min
